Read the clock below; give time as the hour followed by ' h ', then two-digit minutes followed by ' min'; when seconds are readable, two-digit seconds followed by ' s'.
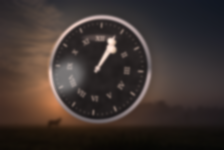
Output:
1 h 04 min
